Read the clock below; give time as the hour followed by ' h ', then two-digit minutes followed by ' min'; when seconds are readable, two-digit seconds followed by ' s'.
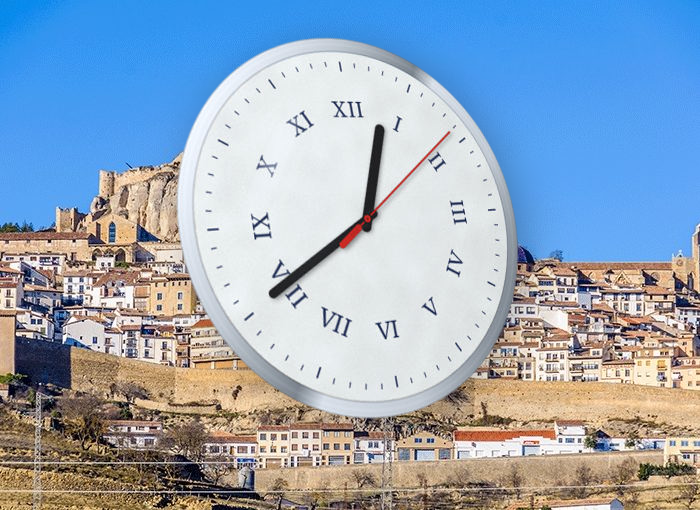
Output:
12 h 40 min 09 s
